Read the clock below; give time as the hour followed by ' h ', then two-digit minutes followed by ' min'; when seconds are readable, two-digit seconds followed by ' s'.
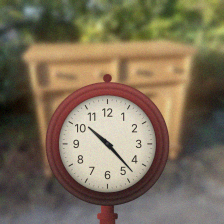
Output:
10 h 23 min
